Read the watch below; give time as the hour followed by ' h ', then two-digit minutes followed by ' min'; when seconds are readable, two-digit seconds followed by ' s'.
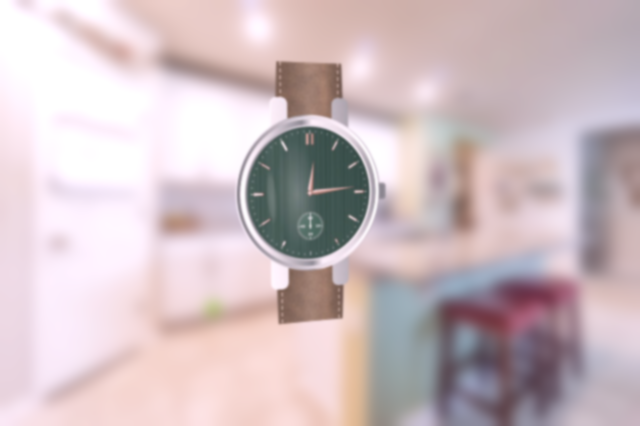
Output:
12 h 14 min
